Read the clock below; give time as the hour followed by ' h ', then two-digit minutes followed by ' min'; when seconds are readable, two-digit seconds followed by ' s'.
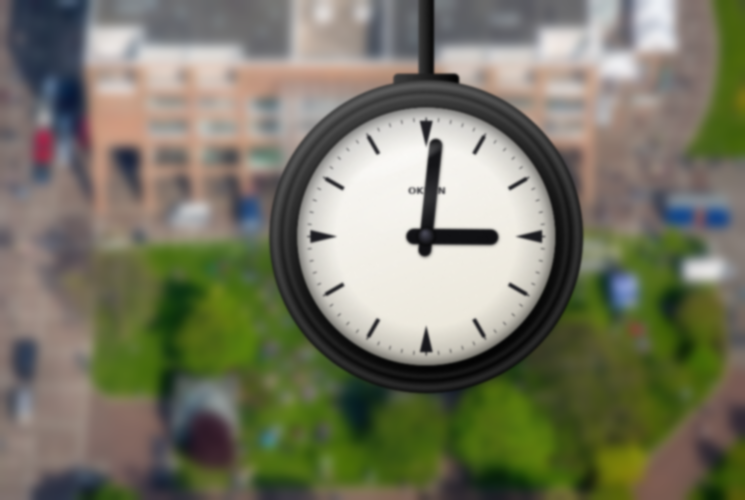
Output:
3 h 01 min
